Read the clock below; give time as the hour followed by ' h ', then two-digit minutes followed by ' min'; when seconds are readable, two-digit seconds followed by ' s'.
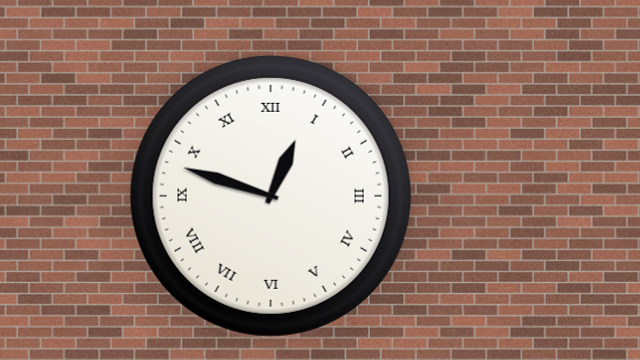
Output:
12 h 48 min
